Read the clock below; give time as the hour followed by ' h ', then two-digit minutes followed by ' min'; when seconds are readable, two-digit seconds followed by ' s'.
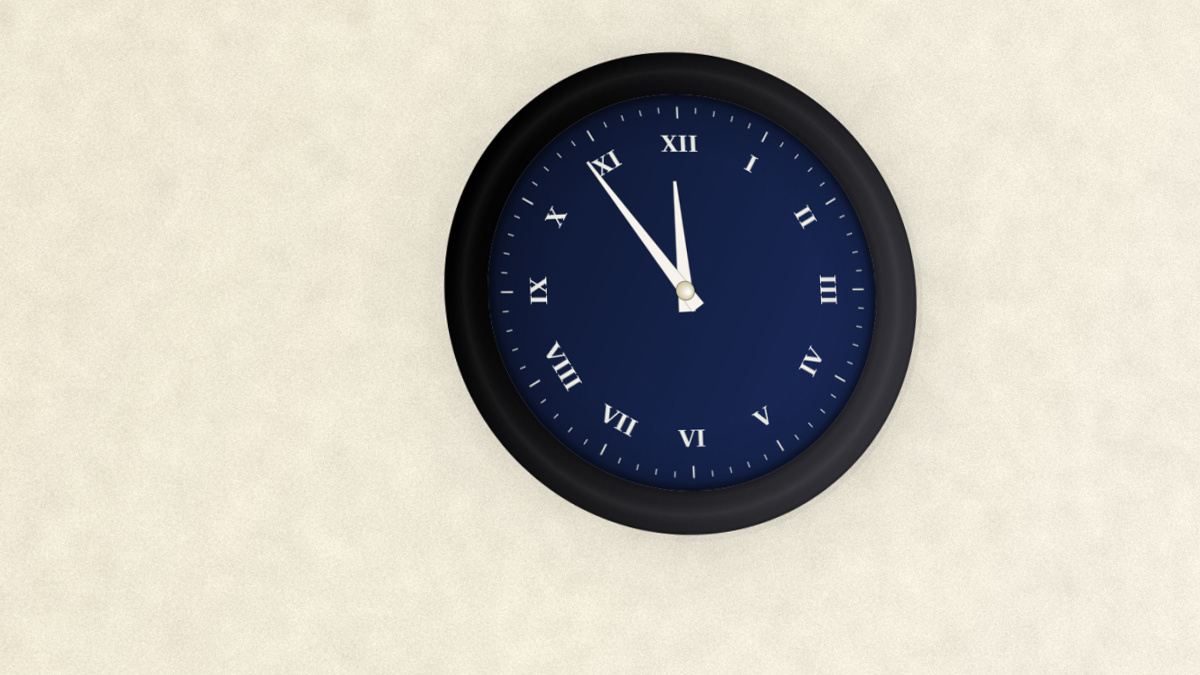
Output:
11 h 54 min
